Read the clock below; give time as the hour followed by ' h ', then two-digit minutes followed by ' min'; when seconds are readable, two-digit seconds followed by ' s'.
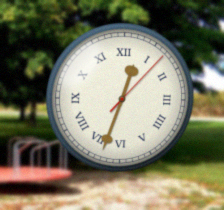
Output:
12 h 33 min 07 s
